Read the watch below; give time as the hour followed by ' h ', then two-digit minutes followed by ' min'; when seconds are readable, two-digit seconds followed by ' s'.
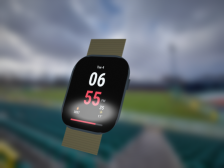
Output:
6 h 55 min
